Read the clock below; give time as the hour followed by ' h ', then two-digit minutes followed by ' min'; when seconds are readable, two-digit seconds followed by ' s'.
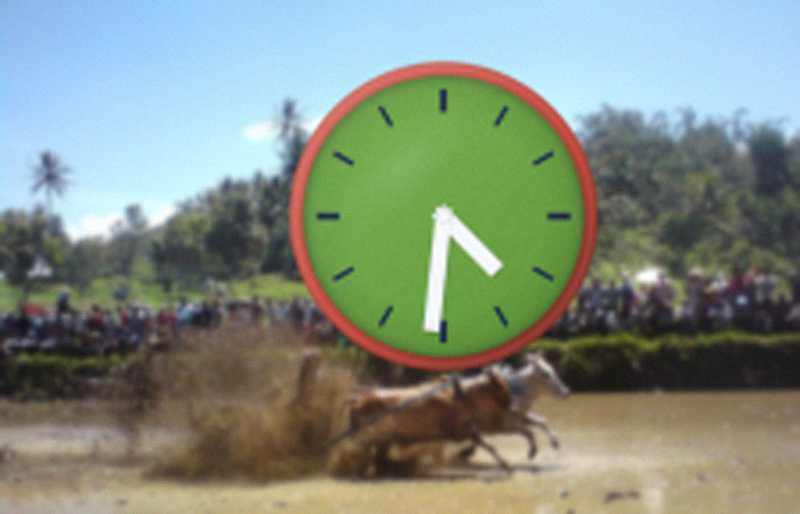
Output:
4 h 31 min
